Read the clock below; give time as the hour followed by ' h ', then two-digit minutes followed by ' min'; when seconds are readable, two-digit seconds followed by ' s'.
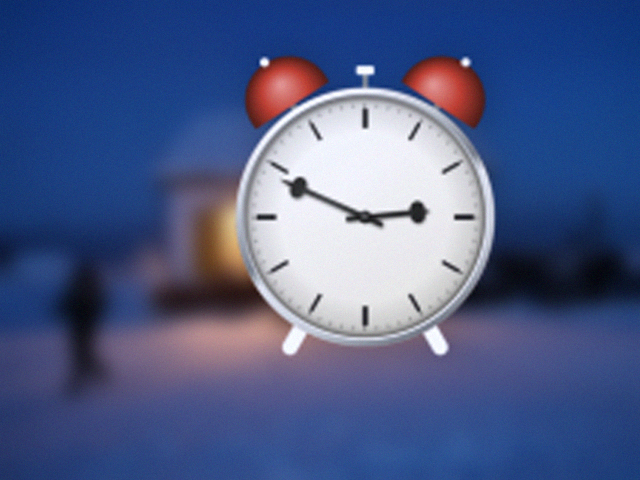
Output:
2 h 49 min
